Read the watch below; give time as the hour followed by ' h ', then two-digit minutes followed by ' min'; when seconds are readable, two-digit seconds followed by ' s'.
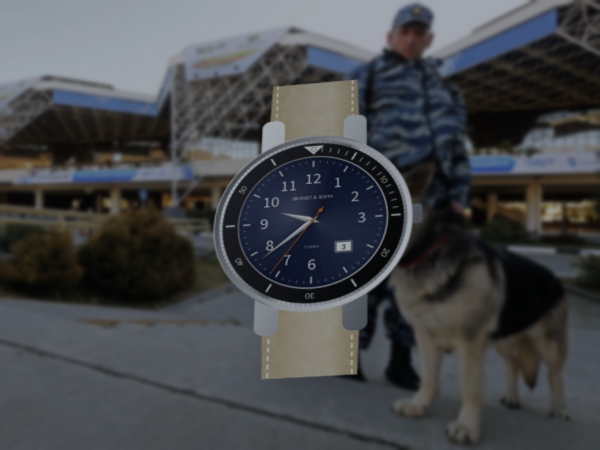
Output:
9 h 38 min 36 s
